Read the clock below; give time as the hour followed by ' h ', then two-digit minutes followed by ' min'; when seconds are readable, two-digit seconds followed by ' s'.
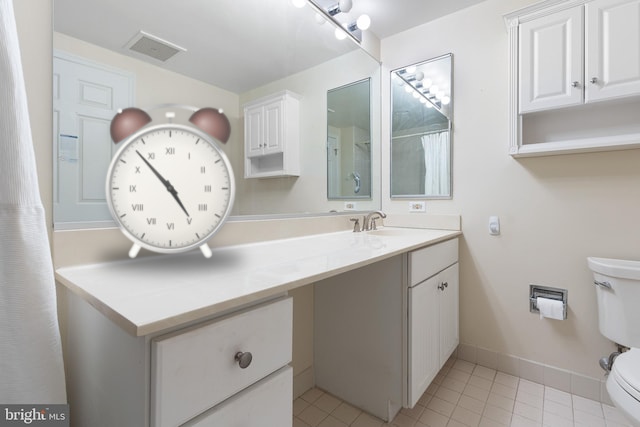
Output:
4 h 53 min
